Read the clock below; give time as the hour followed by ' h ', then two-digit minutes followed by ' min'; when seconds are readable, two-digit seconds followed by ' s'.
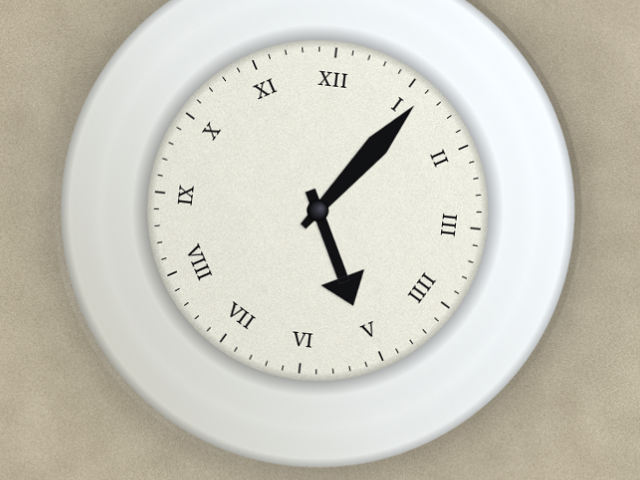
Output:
5 h 06 min
